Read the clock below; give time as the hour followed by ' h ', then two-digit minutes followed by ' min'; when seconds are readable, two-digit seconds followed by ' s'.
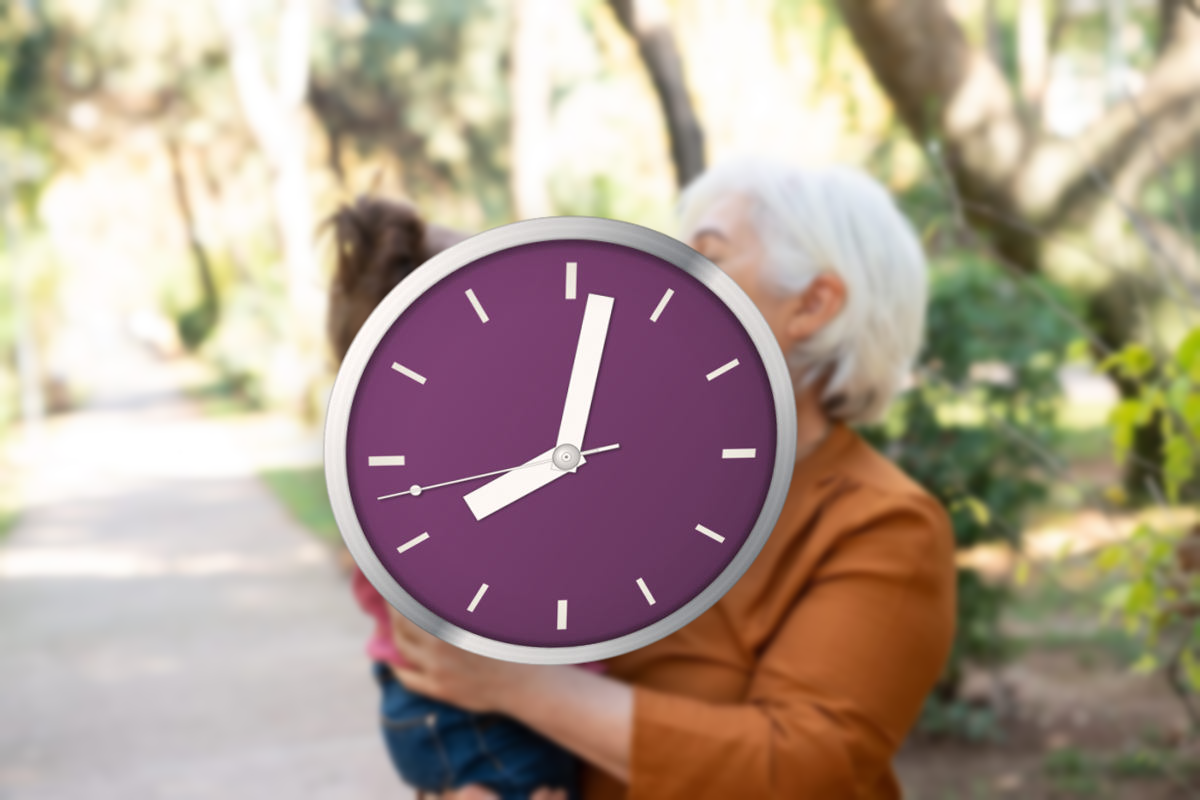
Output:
8 h 01 min 43 s
